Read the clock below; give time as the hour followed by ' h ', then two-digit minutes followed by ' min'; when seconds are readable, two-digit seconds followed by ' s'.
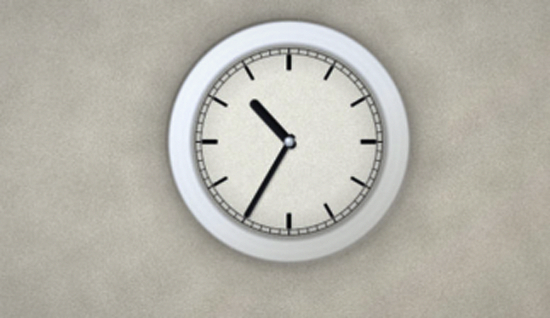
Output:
10 h 35 min
